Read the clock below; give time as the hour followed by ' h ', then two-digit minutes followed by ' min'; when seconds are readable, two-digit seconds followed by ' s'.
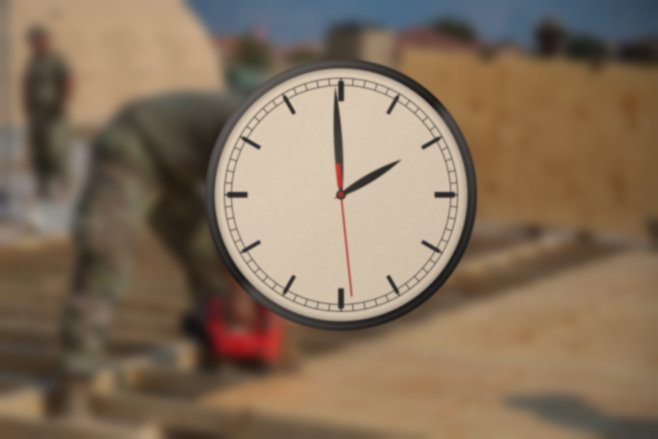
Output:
1 h 59 min 29 s
